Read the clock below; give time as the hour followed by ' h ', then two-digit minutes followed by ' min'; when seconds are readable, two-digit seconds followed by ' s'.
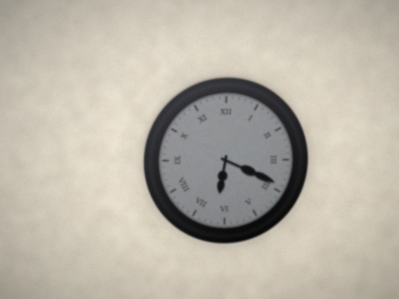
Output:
6 h 19 min
